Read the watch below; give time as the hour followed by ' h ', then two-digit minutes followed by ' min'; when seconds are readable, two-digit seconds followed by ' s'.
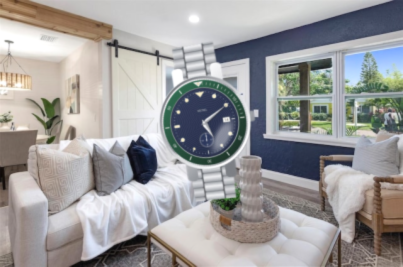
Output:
5 h 10 min
